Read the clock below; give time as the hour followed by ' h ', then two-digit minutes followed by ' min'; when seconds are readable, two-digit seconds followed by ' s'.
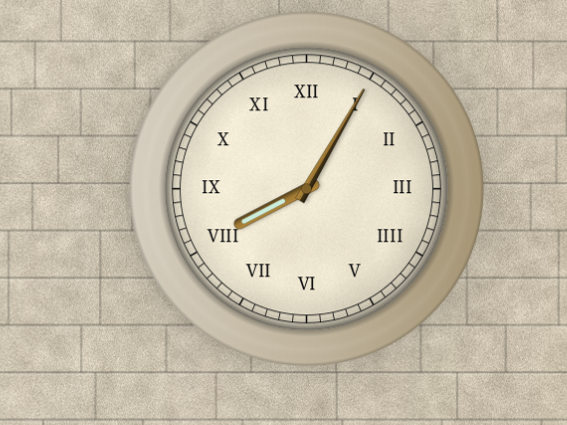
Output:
8 h 05 min
